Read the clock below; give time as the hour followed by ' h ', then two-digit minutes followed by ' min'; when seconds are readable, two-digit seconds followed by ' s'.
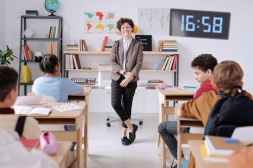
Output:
16 h 58 min
